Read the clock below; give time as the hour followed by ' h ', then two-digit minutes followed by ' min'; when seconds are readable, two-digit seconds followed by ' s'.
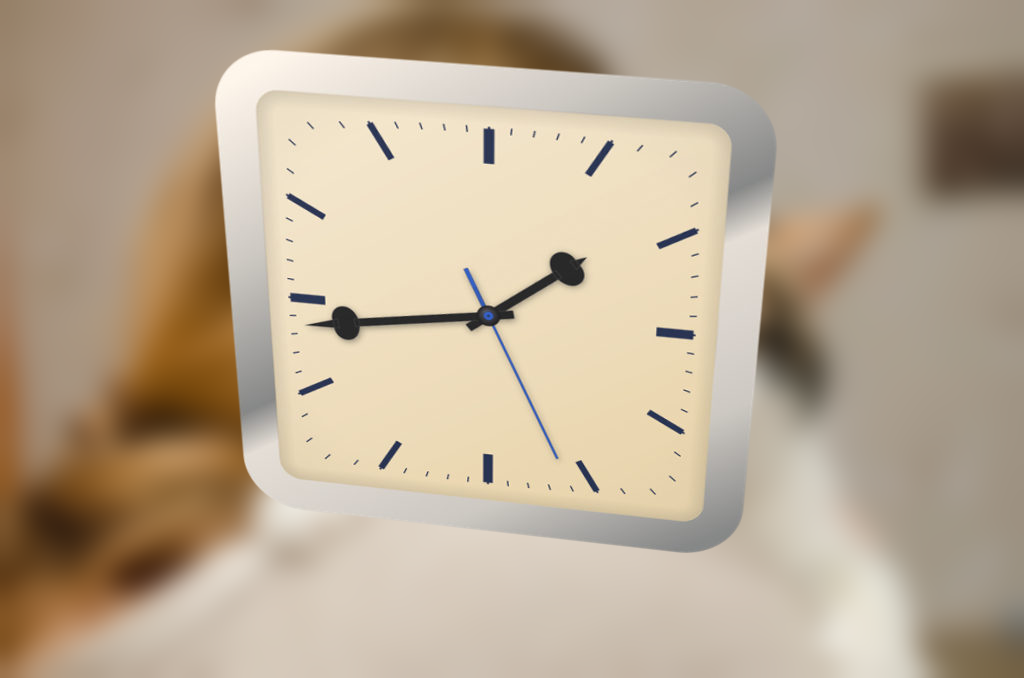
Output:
1 h 43 min 26 s
